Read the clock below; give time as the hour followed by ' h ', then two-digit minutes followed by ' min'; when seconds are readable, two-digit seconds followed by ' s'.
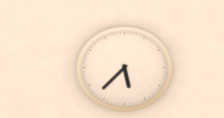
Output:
5 h 37 min
